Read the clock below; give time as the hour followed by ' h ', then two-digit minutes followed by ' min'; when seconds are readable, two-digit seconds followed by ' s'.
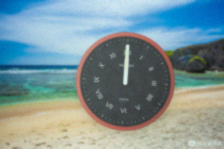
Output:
12 h 00 min
